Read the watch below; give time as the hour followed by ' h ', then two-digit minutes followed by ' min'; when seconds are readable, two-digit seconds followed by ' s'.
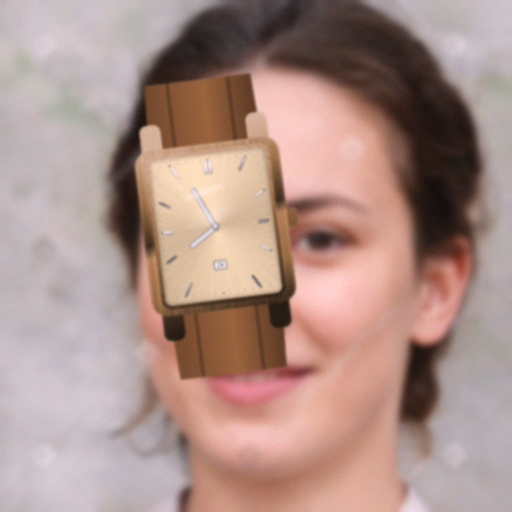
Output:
7 h 56 min
